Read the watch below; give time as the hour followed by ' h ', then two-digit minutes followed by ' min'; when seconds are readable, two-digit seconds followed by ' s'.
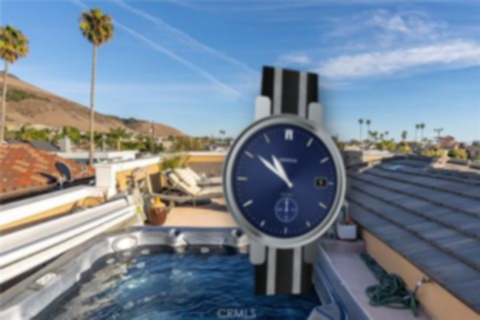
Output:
10 h 51 min
